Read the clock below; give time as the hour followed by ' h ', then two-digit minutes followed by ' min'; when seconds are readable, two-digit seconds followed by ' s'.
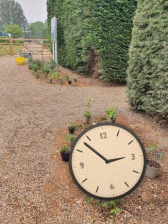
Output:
2 h 53 min
